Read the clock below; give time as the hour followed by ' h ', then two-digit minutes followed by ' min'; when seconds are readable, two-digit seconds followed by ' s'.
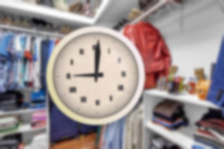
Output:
9 h 01 min
